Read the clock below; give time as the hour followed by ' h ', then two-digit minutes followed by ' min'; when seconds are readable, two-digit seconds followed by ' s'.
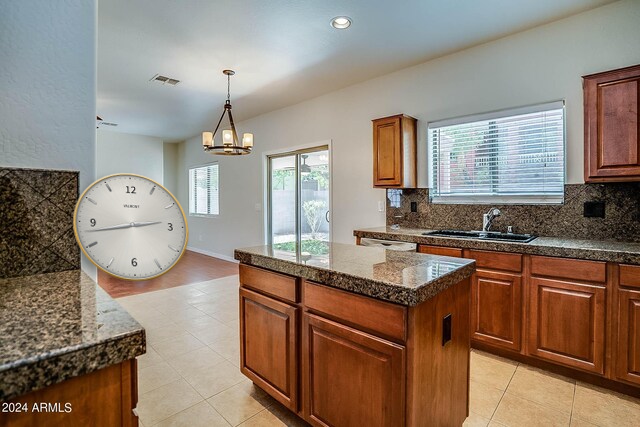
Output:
2 h 43 min
